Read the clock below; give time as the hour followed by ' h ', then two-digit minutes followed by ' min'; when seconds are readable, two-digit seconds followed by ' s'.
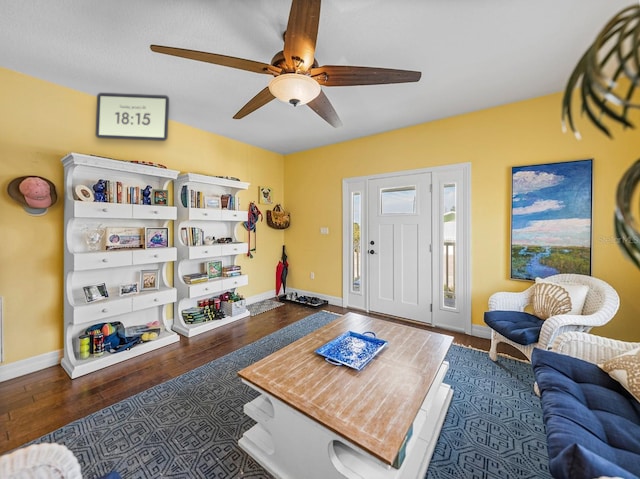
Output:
18 h 15 min
